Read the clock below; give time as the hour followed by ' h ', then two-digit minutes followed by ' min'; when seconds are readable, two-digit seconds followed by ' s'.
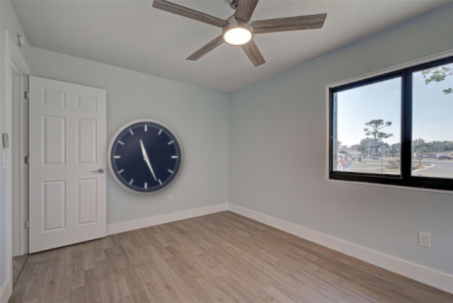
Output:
11 h 26 min
